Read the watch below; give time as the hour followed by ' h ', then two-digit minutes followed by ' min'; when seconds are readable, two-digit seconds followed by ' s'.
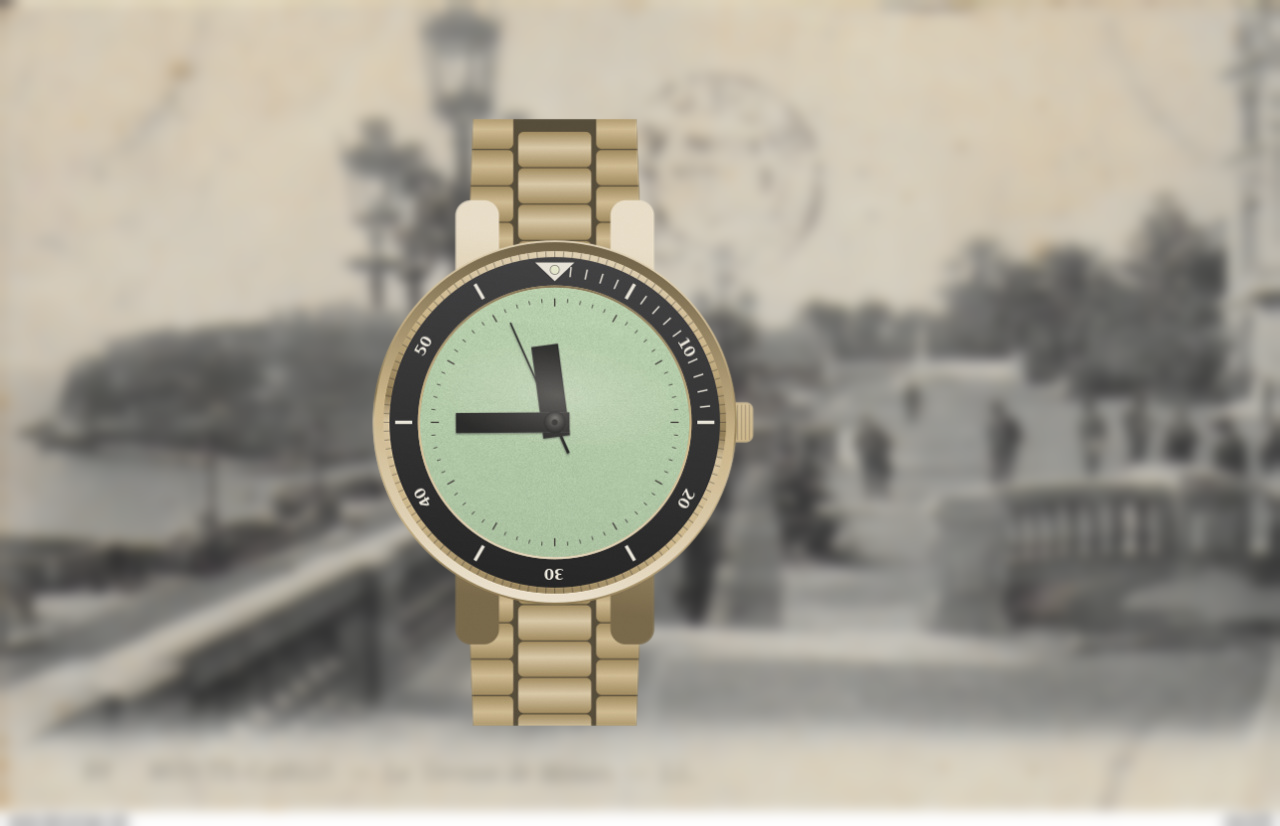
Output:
11 h 44 min 56 s
